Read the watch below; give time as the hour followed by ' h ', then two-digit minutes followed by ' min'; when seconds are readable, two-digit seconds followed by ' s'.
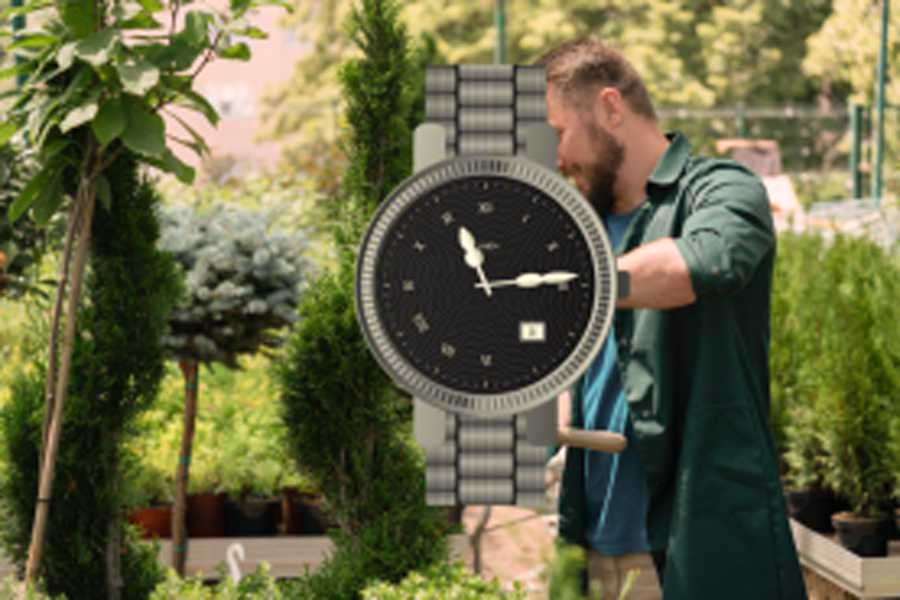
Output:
11 h 14 min
